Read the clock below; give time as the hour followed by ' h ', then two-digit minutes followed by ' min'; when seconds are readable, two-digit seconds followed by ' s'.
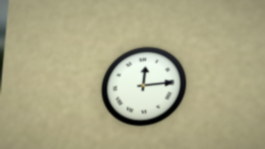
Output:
12 h 15 min
